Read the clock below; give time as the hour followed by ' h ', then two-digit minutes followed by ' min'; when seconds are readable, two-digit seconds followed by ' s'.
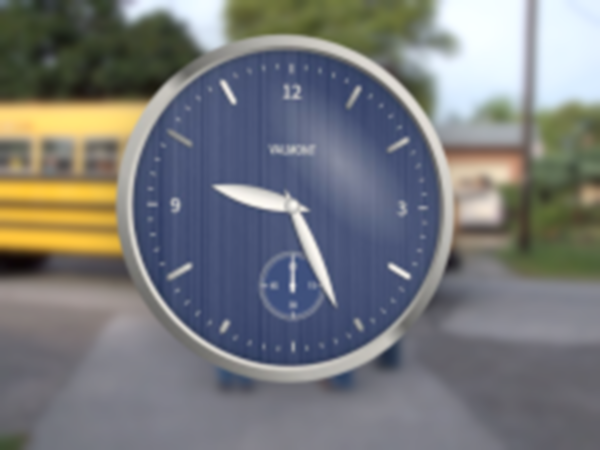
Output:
9 h 26 min
